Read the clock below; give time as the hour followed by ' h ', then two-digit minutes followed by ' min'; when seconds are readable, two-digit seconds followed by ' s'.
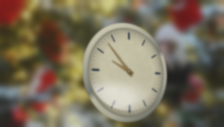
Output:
9 h 53 min
